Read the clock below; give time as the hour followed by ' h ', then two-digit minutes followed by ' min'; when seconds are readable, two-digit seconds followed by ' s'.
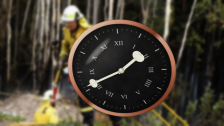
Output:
1 h 41 min
